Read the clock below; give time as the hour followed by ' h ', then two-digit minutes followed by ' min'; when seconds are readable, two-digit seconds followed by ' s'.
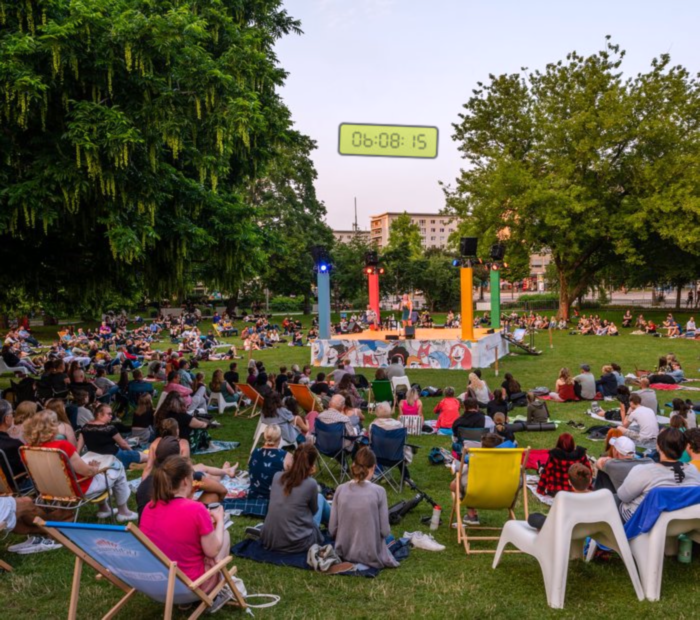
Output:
6 h 08 min 15 s
